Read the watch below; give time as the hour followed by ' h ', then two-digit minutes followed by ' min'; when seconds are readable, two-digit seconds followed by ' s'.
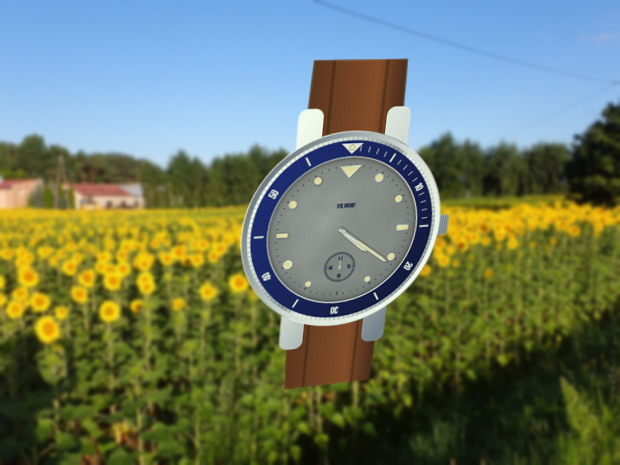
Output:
4 h 21 min
